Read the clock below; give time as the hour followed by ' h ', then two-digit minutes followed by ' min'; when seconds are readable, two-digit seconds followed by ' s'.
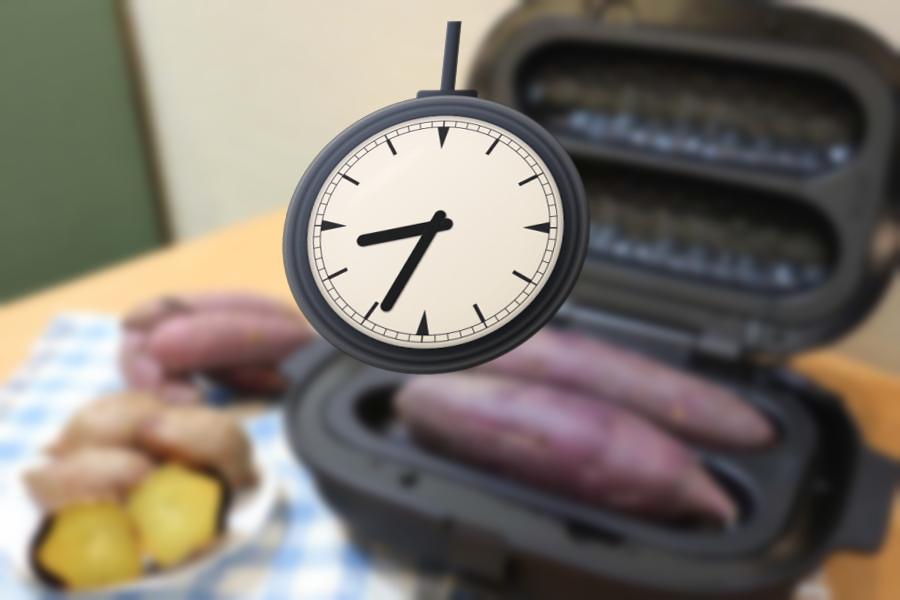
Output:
8 h 34 min
